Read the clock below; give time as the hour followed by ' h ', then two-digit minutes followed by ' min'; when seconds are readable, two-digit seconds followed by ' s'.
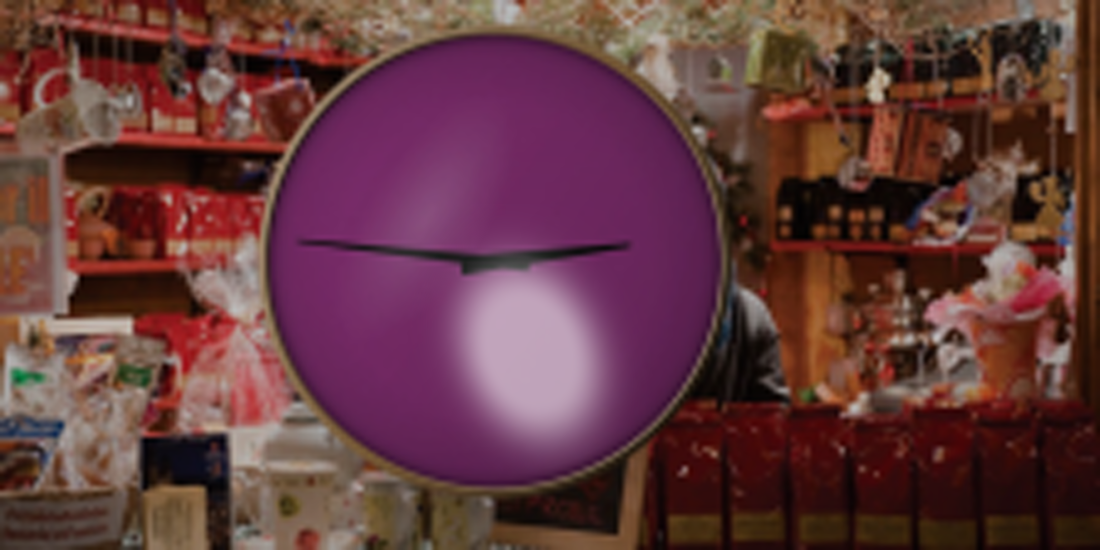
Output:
2 h 46 min
